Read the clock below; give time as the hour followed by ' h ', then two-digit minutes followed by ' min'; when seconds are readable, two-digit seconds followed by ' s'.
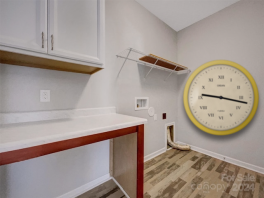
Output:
9 h 17 min
